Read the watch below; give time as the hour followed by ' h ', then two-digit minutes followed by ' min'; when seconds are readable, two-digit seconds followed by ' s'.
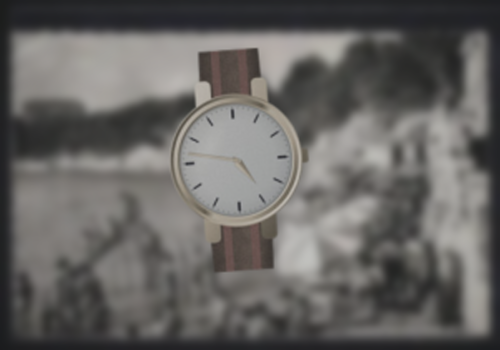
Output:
4 h 47 min
